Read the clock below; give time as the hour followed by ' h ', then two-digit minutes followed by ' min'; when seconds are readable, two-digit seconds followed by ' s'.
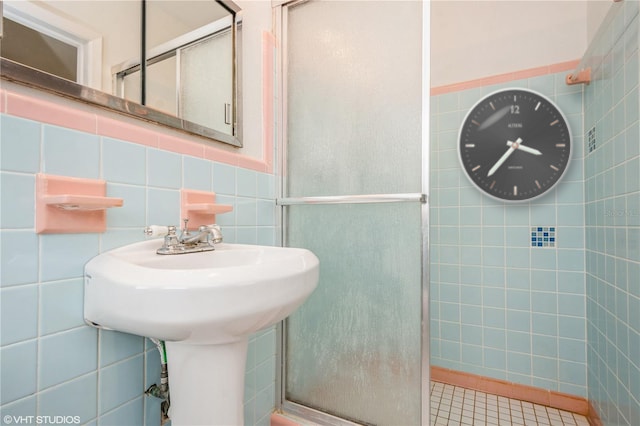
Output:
3 h 37 min
